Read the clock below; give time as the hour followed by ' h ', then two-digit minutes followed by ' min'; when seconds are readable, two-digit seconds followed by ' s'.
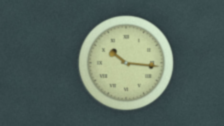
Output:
10 h 16 min
